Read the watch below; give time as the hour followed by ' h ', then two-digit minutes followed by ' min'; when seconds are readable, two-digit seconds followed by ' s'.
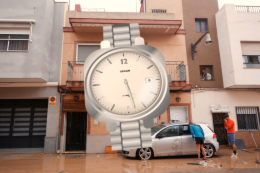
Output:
5 h 28 min
